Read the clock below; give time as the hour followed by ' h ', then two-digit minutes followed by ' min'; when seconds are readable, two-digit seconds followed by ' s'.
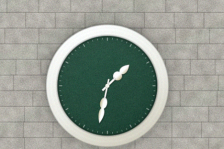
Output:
1 h 32 min
